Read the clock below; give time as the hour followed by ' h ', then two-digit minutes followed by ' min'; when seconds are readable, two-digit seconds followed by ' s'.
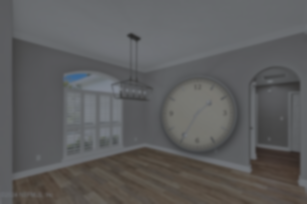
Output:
1 h 35 min
